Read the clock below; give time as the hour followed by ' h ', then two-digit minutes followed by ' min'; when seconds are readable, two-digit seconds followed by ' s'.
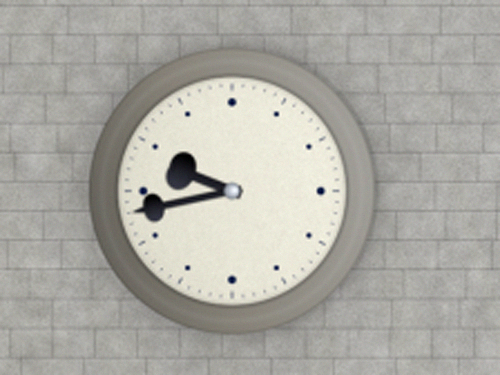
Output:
9 h 43 min
